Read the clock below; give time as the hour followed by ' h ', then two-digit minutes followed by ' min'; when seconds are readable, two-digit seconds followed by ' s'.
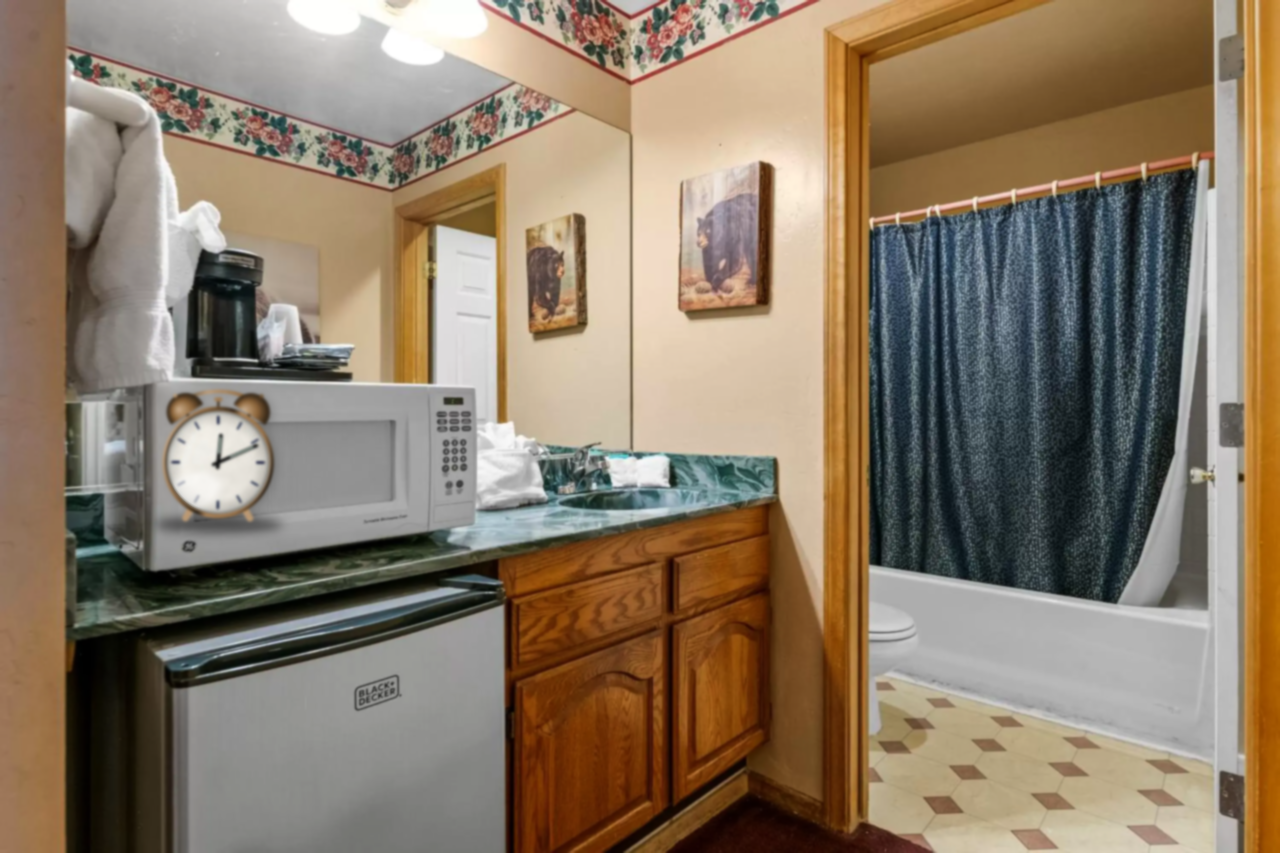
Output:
12 h 11 min
